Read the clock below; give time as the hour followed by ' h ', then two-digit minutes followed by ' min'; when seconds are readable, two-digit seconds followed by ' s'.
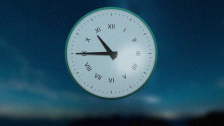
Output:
10 h 45 min
